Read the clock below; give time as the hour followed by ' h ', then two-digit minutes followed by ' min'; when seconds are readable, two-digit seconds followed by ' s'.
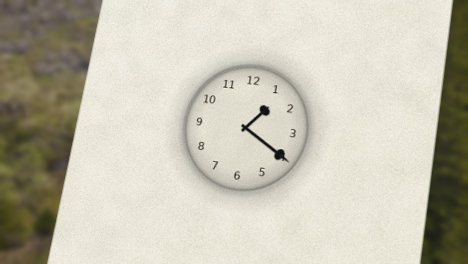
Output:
1 h 20 min
